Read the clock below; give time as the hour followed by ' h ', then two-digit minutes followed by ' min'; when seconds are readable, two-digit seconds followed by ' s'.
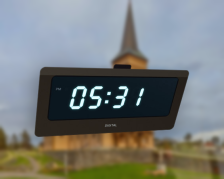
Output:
5 h 31 min
